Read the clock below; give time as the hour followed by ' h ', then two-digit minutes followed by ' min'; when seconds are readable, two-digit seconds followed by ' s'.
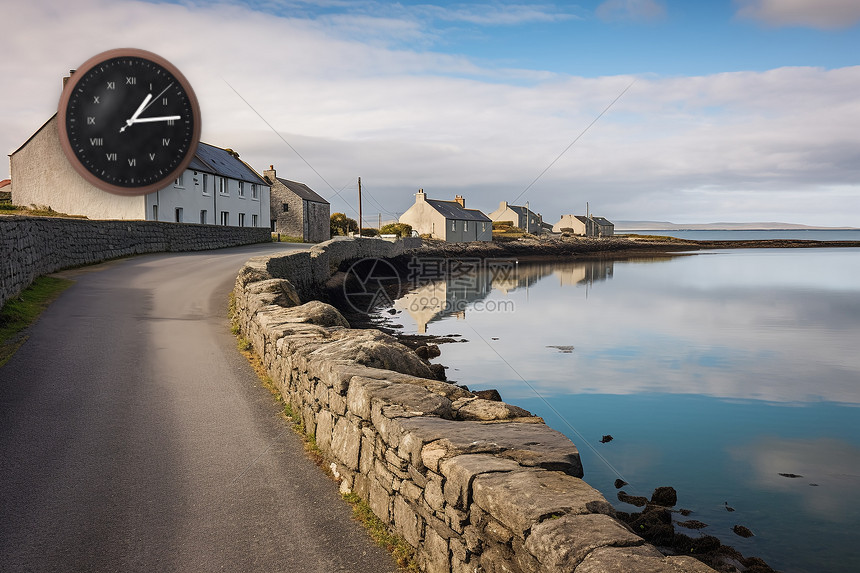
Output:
1 h 14 min 08 s
